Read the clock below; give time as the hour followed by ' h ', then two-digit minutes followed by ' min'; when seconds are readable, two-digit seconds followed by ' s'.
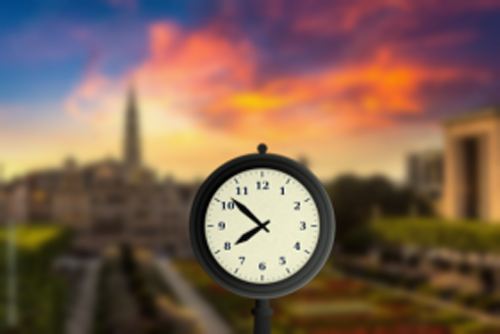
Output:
7 h 52 min
